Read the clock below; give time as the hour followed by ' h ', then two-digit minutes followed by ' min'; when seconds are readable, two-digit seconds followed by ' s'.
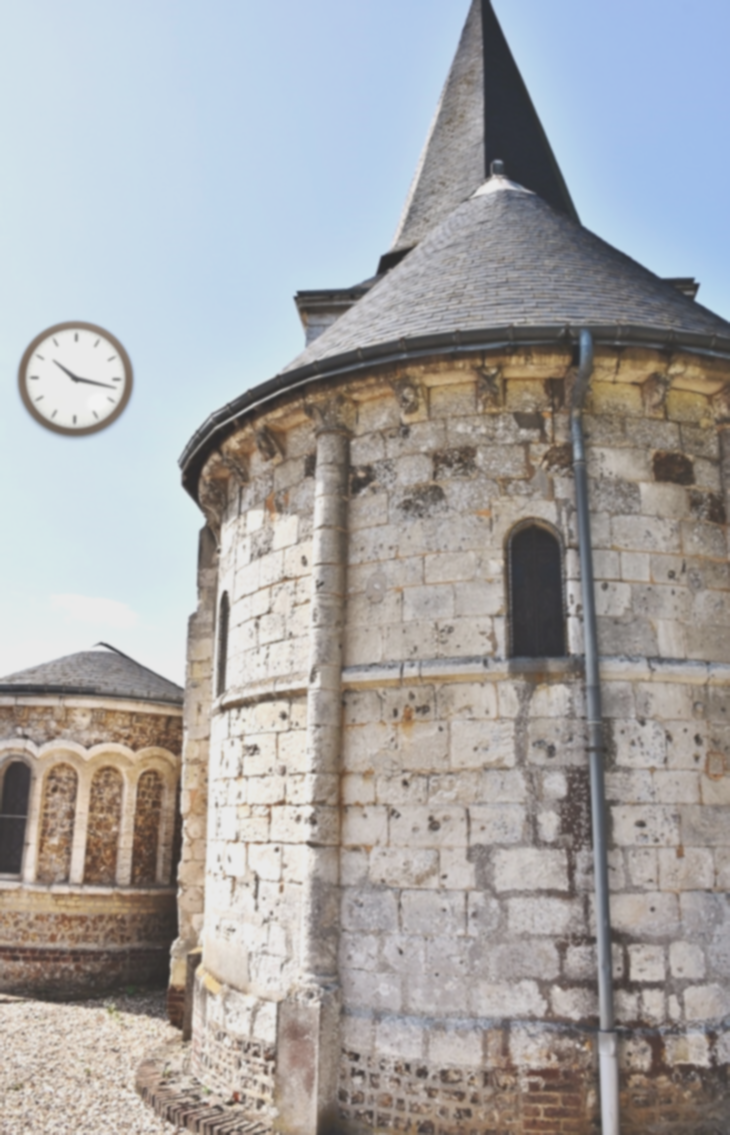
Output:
10 h 17 min
